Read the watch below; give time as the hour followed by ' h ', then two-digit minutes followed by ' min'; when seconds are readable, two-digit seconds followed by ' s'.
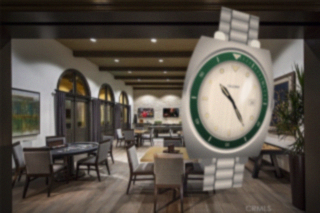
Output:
10 h 24 min
